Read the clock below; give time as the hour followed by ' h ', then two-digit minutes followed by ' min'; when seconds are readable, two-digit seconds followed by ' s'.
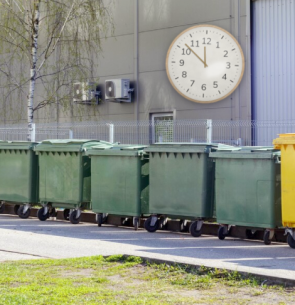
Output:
11 h 52 min
